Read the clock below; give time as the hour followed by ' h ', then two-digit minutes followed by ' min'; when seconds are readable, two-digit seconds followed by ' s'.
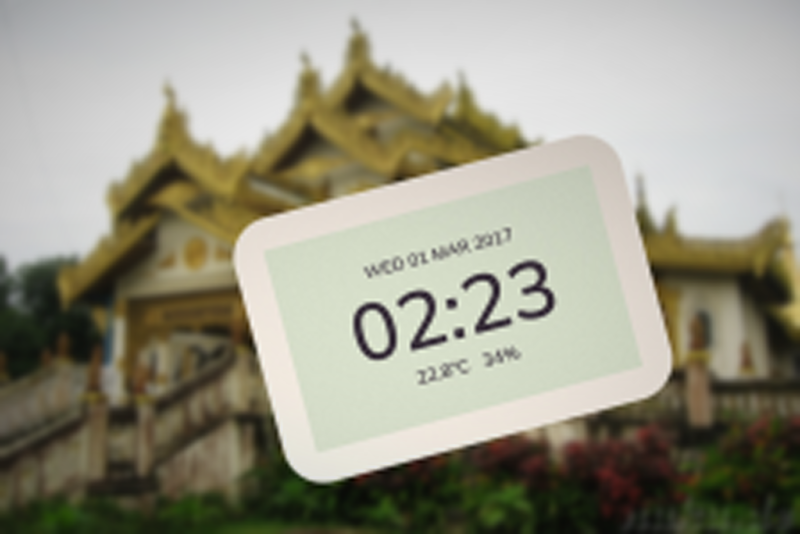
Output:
2 h 23 min
